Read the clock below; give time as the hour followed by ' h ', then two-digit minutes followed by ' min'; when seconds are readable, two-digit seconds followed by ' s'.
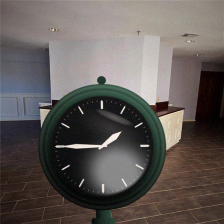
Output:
1 h 45 min
